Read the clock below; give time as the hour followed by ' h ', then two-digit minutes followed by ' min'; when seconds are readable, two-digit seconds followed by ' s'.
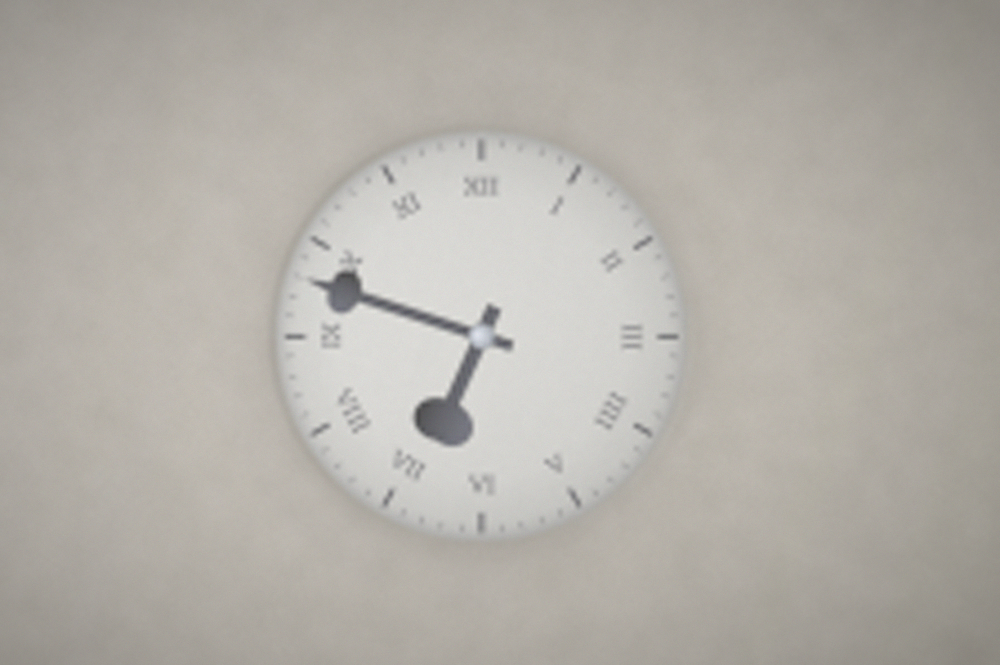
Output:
6 h 48 min
